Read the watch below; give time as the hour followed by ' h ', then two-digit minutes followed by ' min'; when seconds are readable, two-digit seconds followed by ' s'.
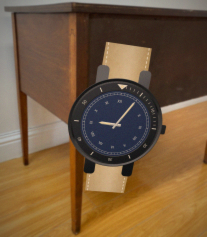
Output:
9 h 05 min
